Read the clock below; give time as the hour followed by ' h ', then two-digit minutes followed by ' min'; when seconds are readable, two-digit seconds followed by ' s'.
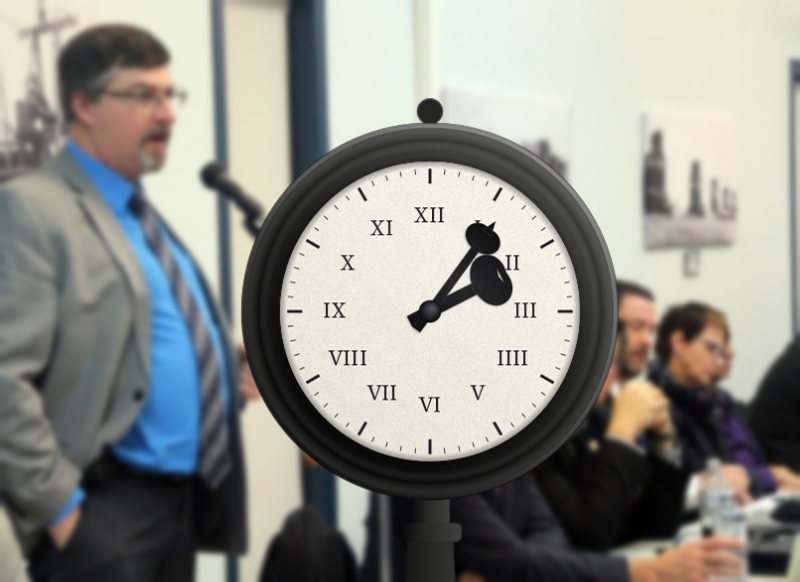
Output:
2 h 06 min
